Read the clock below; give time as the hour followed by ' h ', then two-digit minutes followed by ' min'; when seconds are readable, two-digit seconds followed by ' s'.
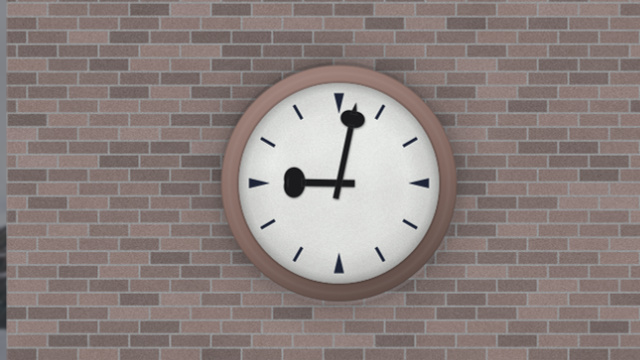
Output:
9 h 02 min
